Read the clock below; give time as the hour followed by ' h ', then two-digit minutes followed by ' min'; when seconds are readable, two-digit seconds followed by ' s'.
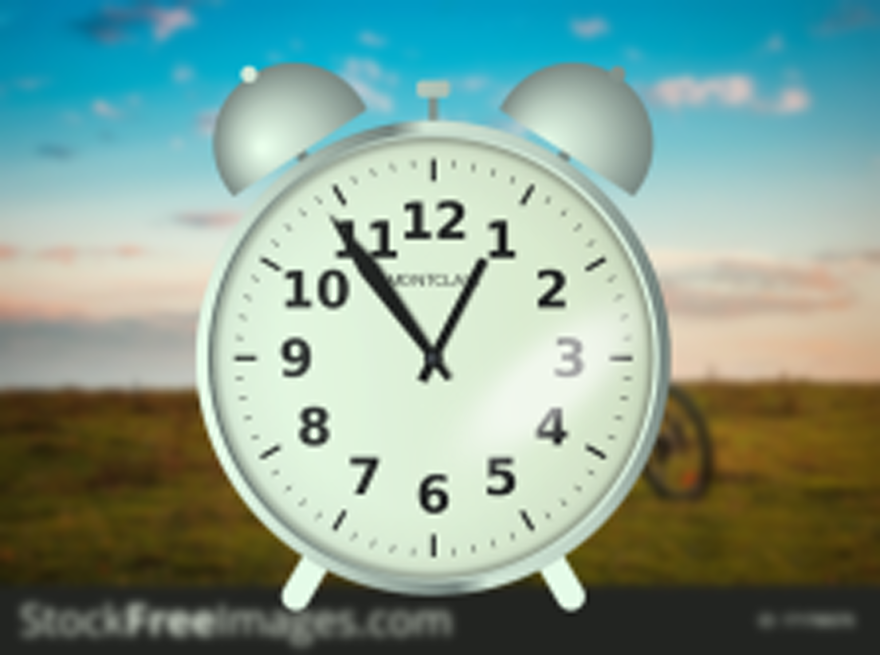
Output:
12 h 54 min
